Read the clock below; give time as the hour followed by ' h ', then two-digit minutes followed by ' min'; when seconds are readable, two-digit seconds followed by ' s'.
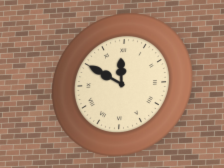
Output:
11 h 50 min
